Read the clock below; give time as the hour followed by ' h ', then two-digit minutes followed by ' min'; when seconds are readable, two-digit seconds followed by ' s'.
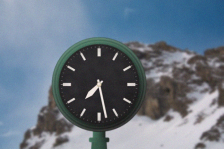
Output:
7 h 28 min
